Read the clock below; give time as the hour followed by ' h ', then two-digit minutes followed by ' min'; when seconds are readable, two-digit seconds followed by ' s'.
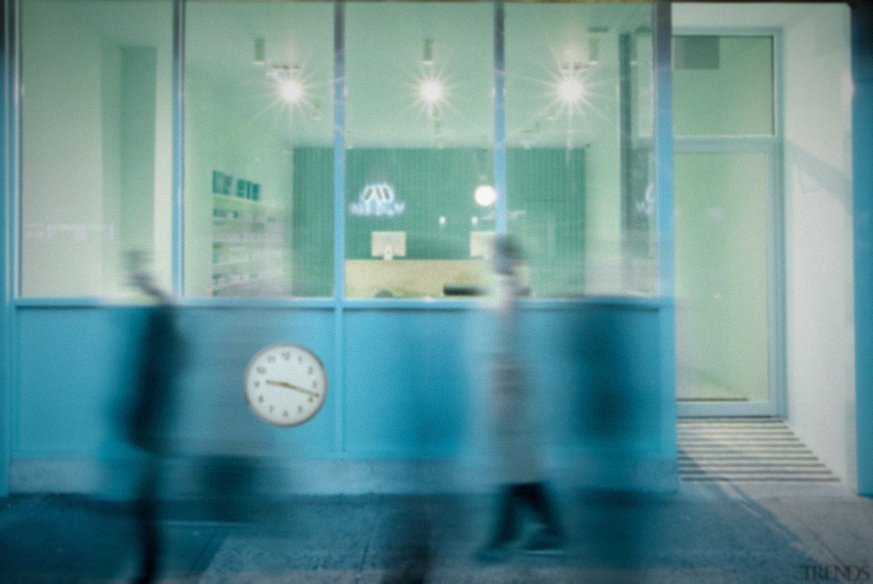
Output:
9 h 18 min
